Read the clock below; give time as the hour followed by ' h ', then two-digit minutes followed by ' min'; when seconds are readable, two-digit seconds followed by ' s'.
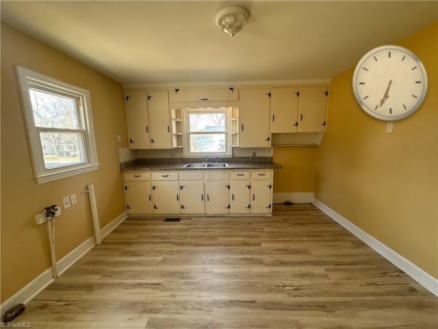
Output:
6 h 34 min
